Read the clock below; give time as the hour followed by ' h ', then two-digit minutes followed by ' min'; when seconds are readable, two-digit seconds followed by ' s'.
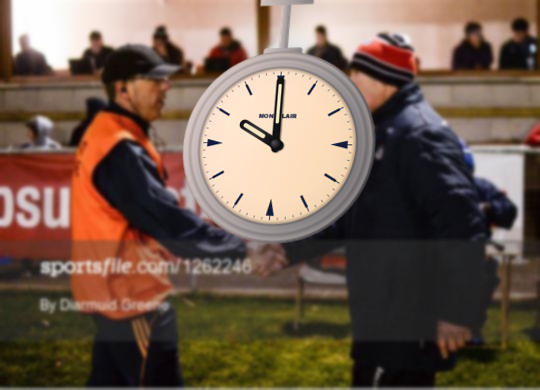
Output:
10 h 00 min
